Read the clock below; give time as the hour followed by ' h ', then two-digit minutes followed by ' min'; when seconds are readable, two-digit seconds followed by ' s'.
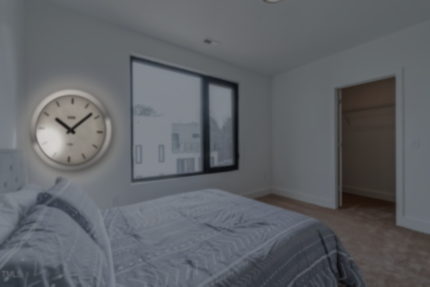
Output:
10 h 08 min
